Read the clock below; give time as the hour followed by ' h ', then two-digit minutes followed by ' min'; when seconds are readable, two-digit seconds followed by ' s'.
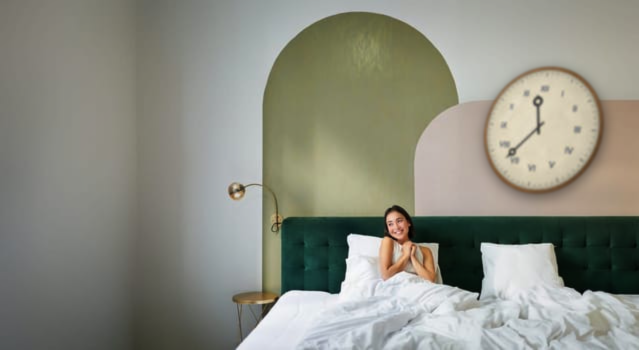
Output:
11 h 37 min
